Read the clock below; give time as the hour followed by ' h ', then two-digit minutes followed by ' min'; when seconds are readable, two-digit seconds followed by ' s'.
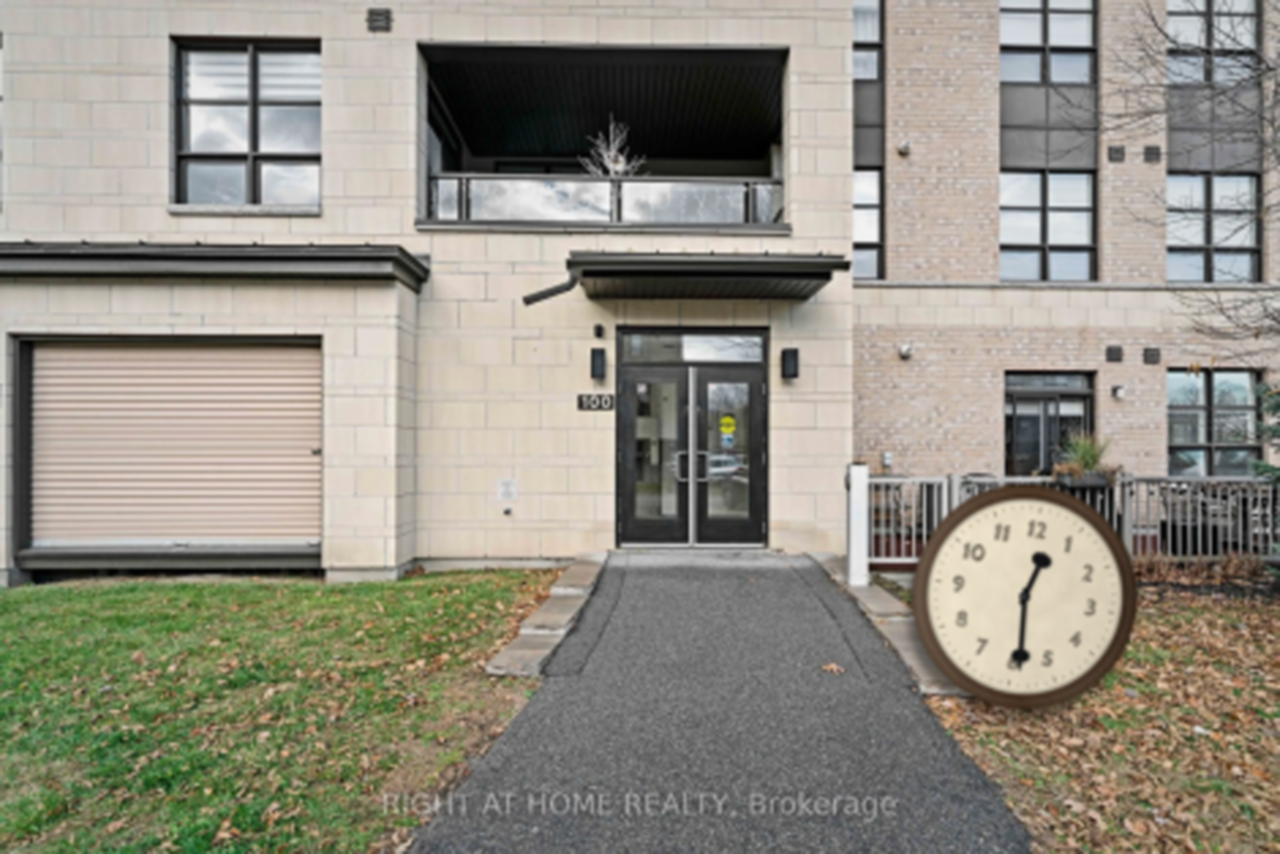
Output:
12 h 29 min
